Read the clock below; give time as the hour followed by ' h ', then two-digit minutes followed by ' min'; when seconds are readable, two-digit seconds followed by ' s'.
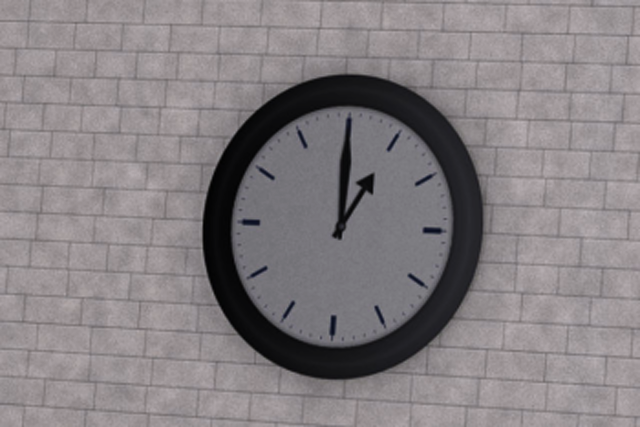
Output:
1 h 00 min
